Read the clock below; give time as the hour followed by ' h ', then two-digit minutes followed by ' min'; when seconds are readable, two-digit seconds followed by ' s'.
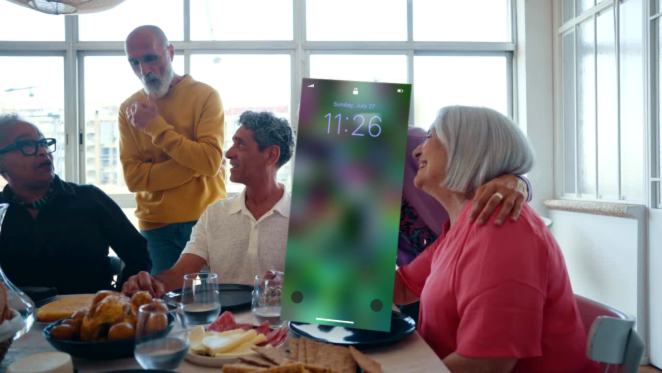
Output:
11 h 26 min
